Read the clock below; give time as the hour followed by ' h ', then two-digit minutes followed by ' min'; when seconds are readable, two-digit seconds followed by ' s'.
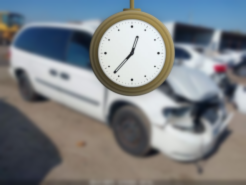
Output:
12 h 37 min
